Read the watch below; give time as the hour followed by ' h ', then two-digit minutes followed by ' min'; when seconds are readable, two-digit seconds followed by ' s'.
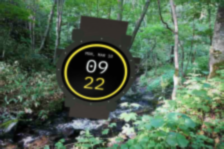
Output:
9 h 22 min
